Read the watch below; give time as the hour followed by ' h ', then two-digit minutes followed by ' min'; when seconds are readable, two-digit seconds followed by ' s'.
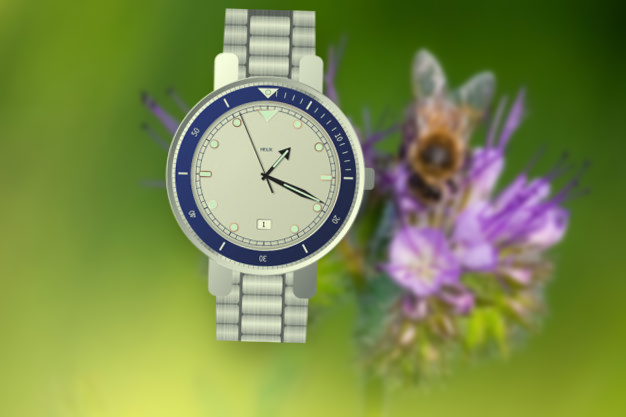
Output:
1 h 18 min 56 s
